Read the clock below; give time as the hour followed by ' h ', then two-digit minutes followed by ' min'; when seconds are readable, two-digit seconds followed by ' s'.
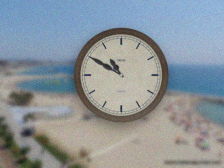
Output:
10 h 50 min
